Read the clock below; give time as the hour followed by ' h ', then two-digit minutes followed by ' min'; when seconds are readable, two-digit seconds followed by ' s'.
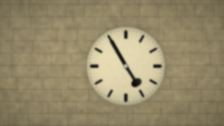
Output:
4 h 55 min
